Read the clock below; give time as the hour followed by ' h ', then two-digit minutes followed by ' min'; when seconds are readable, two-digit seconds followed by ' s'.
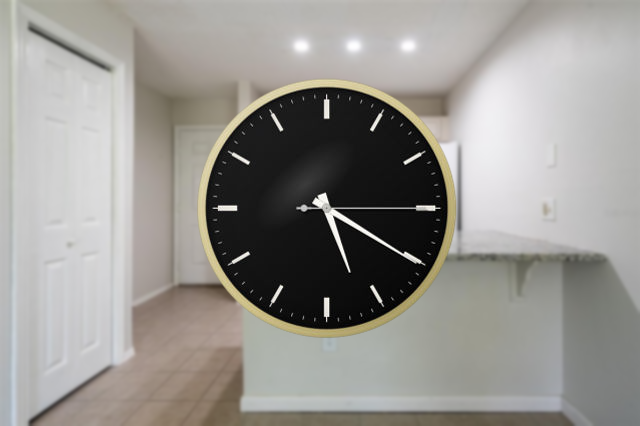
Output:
5 h 20 min 15 s
